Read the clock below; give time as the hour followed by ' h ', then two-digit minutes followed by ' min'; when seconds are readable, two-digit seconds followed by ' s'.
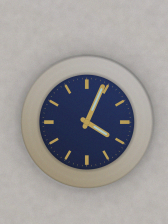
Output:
4 h 04 min
